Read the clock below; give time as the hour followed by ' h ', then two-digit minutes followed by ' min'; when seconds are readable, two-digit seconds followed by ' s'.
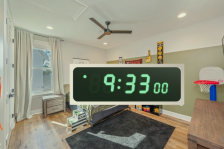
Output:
9 h 33 min 00 s
